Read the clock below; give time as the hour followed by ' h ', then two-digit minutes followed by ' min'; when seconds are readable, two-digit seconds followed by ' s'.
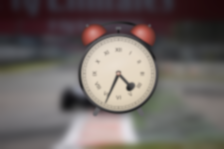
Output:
4 h 34 min
